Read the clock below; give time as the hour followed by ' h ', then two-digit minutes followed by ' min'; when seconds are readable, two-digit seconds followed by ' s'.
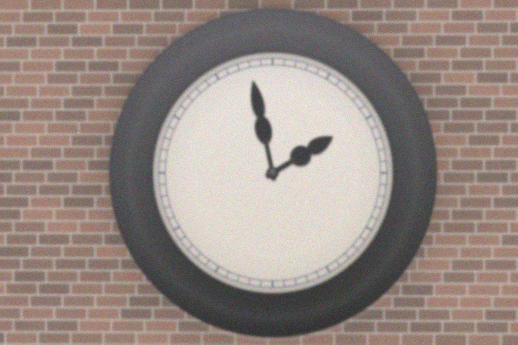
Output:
1 h 58 min
